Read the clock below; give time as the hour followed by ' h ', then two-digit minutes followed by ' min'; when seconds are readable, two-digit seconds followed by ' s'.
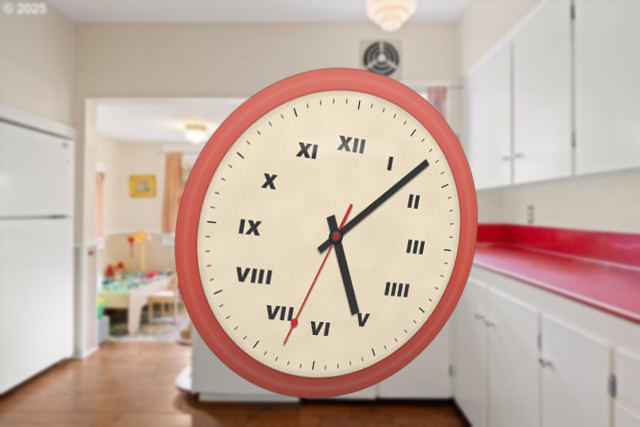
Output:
5 h 07 min 33 s
